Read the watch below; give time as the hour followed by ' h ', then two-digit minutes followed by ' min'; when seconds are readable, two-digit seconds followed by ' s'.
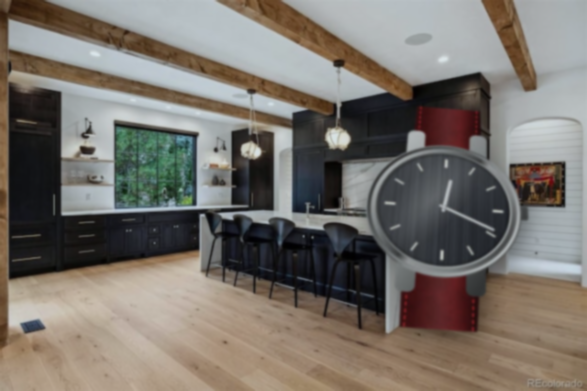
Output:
12 h 19 min
